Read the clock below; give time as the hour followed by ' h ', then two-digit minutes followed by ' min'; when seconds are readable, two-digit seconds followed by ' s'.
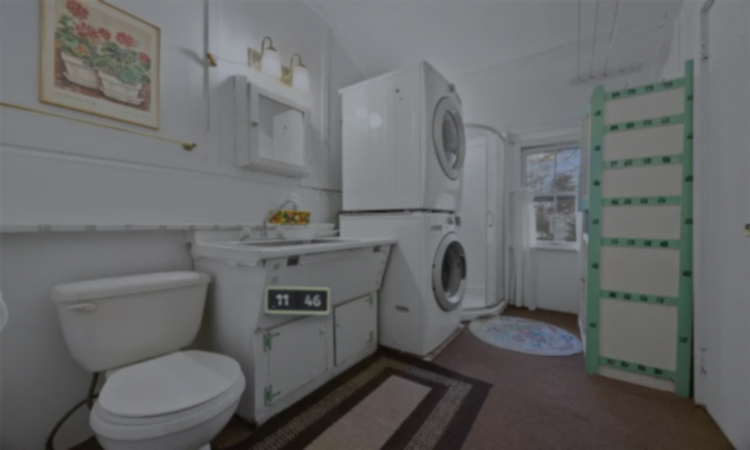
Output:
11 h 46 min
